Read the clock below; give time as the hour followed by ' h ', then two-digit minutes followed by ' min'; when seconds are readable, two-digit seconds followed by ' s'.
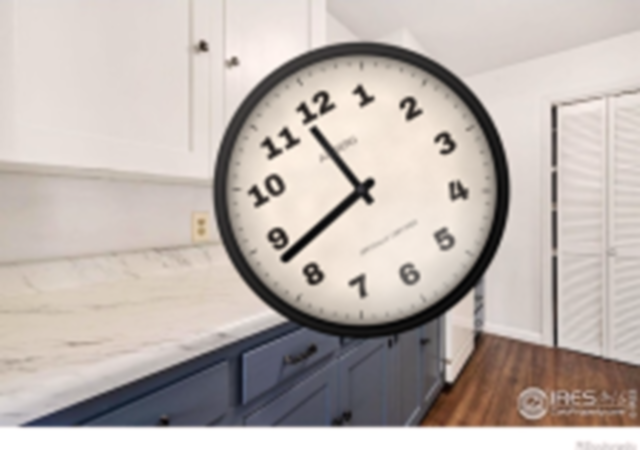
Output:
11 h 43 min
